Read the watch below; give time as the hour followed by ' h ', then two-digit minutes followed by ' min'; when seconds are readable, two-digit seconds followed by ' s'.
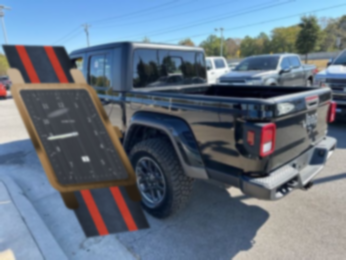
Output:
8 h 44 min
